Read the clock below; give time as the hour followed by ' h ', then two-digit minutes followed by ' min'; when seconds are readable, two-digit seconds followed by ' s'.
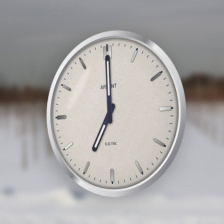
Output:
7 h 00 min
